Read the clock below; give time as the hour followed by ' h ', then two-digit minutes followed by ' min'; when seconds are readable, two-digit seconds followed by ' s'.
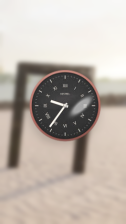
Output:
9 h 36 min
